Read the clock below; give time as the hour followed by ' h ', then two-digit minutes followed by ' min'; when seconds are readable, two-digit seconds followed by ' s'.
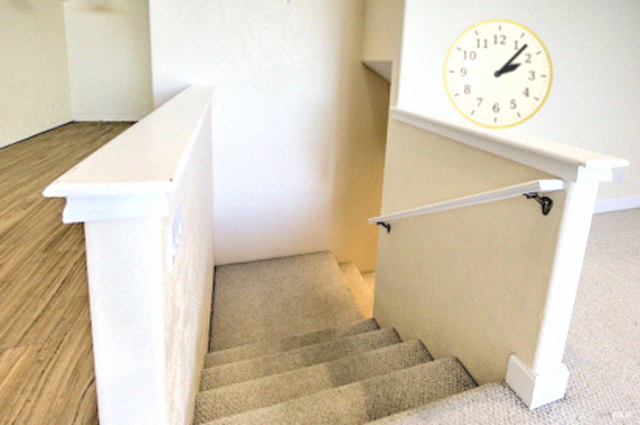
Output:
2 h 07 min
